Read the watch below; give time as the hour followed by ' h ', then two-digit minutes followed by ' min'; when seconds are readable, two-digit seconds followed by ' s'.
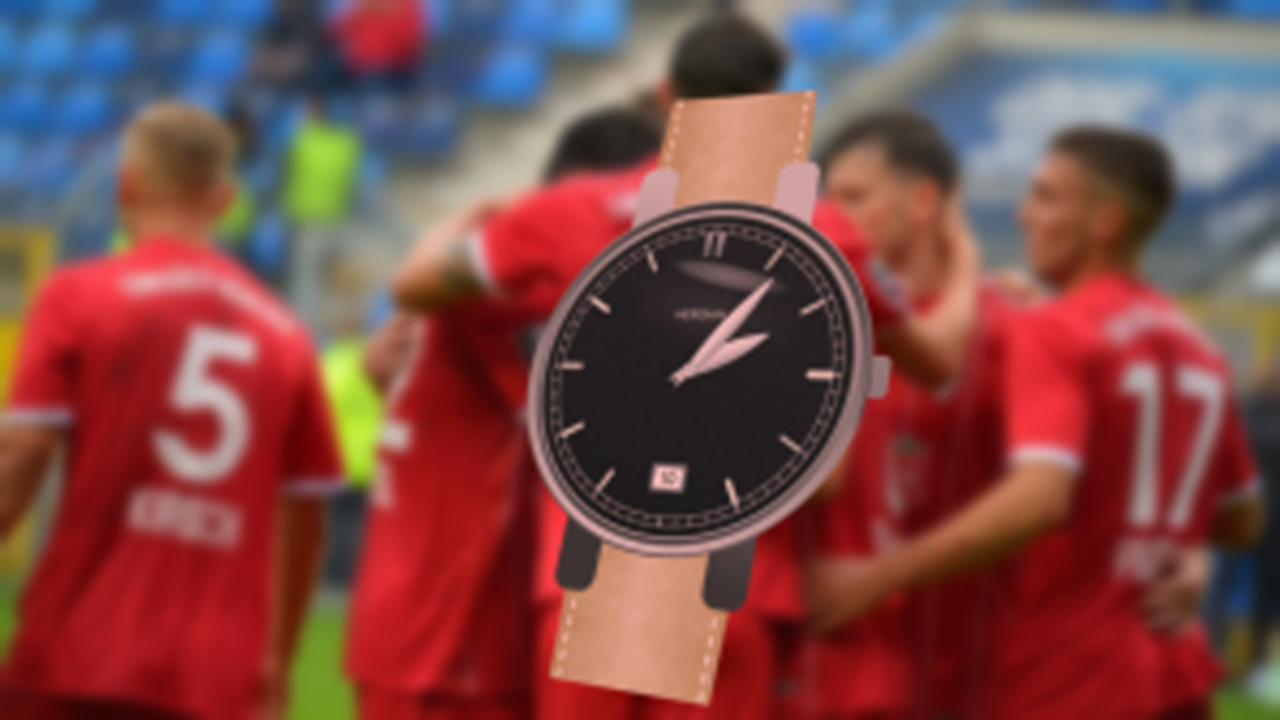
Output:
2 h 06 min
